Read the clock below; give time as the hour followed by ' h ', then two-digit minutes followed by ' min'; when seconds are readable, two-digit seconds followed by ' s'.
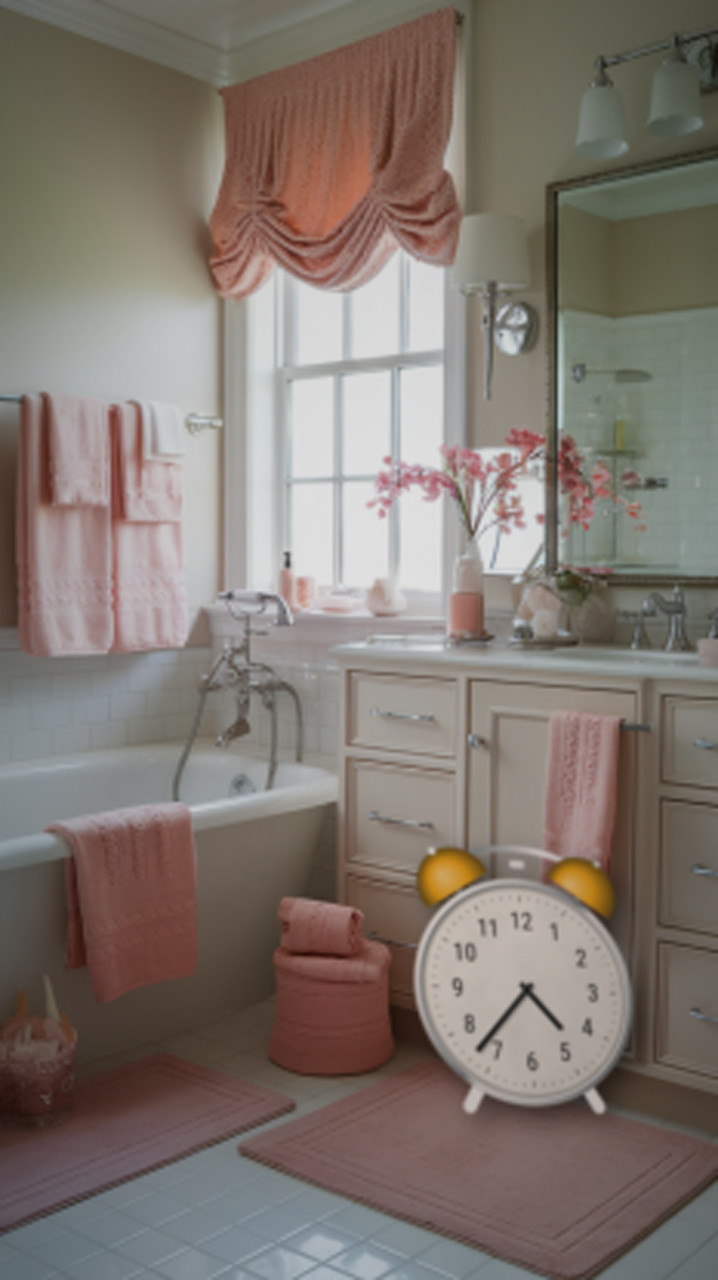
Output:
4 h 37 min
